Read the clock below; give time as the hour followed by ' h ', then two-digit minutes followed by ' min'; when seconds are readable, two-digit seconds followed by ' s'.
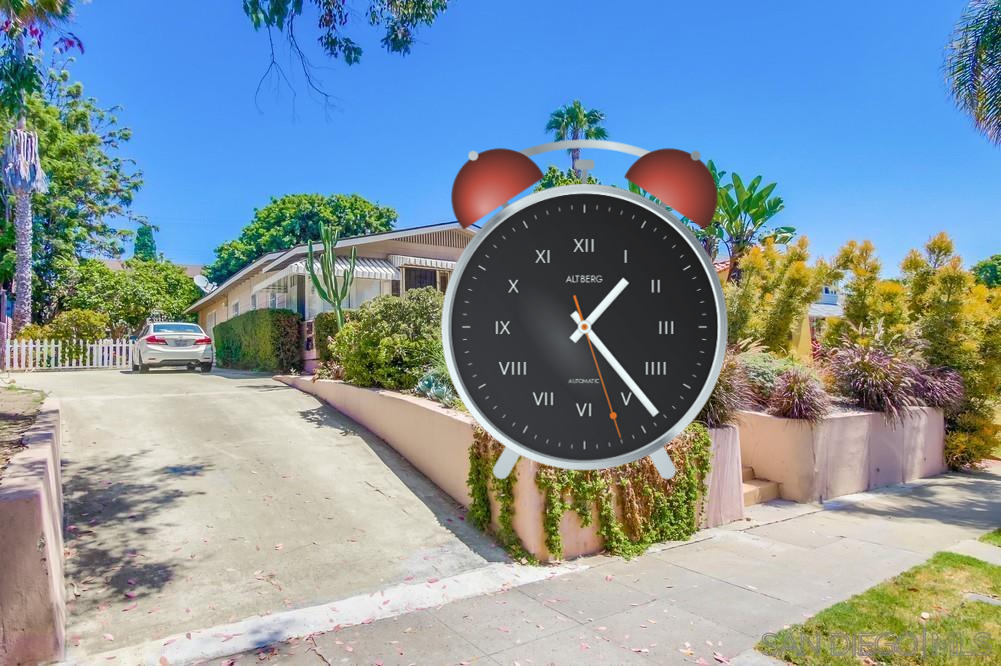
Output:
1 h 23 min 27 s
